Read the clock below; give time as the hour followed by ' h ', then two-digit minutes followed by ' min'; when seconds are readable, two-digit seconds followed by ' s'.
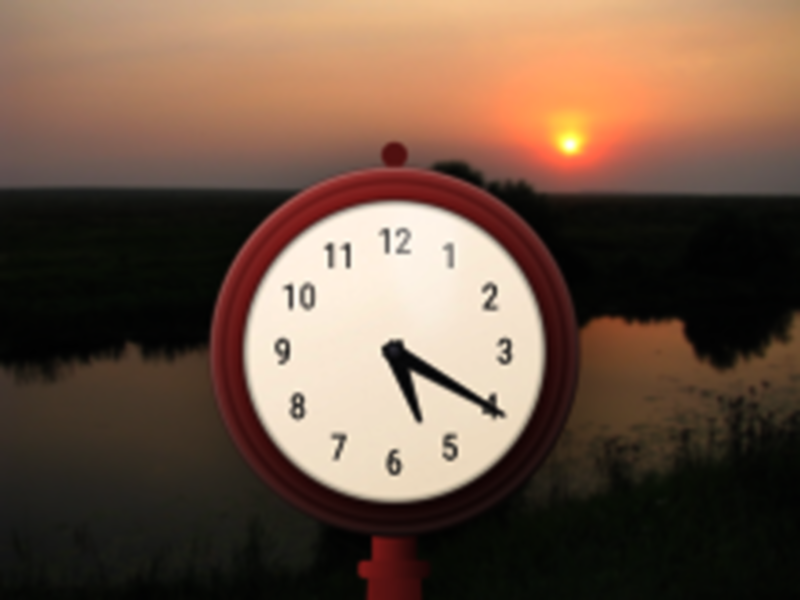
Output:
5 h 20 min
